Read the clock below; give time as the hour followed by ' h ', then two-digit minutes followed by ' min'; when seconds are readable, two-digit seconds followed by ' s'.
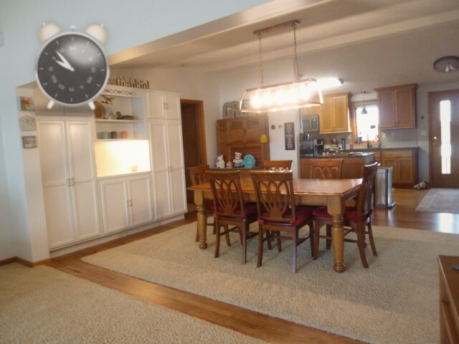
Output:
9 h 53 min
